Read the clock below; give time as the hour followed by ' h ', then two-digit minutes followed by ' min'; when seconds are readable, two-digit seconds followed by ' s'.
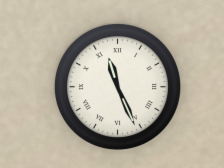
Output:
11 h 26 min
